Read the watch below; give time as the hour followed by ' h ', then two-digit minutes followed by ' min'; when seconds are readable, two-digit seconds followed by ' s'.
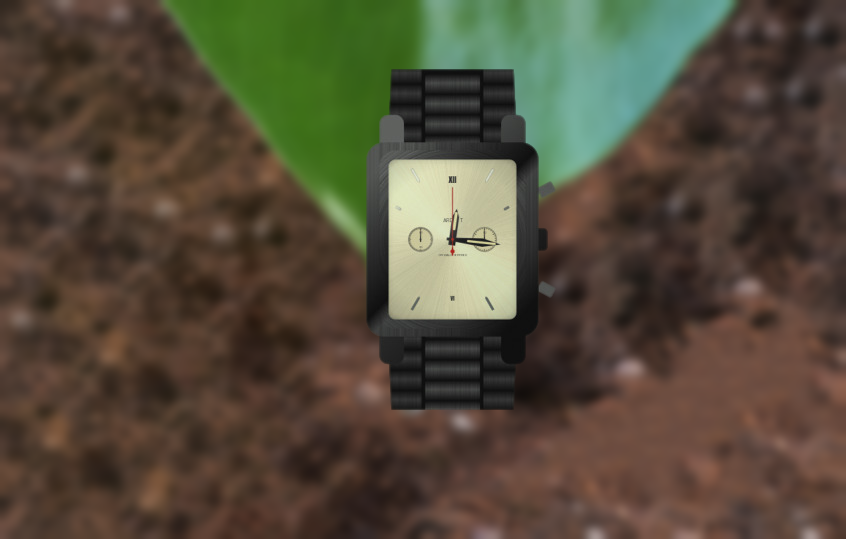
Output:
12 h 16 min
